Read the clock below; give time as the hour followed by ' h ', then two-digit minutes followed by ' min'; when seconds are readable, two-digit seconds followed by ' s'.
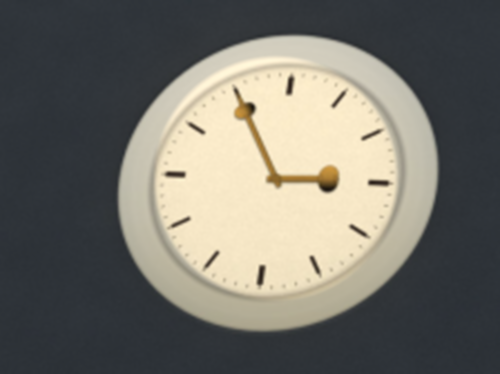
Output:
2 h 55 min
